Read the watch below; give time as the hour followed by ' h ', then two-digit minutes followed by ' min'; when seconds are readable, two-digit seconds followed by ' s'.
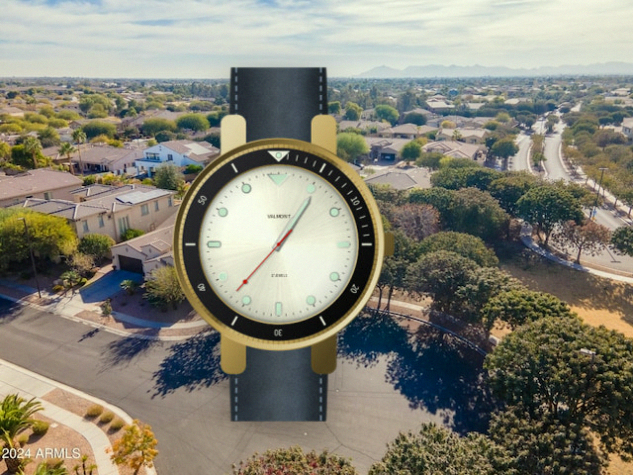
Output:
1 h 05 min 37 s
